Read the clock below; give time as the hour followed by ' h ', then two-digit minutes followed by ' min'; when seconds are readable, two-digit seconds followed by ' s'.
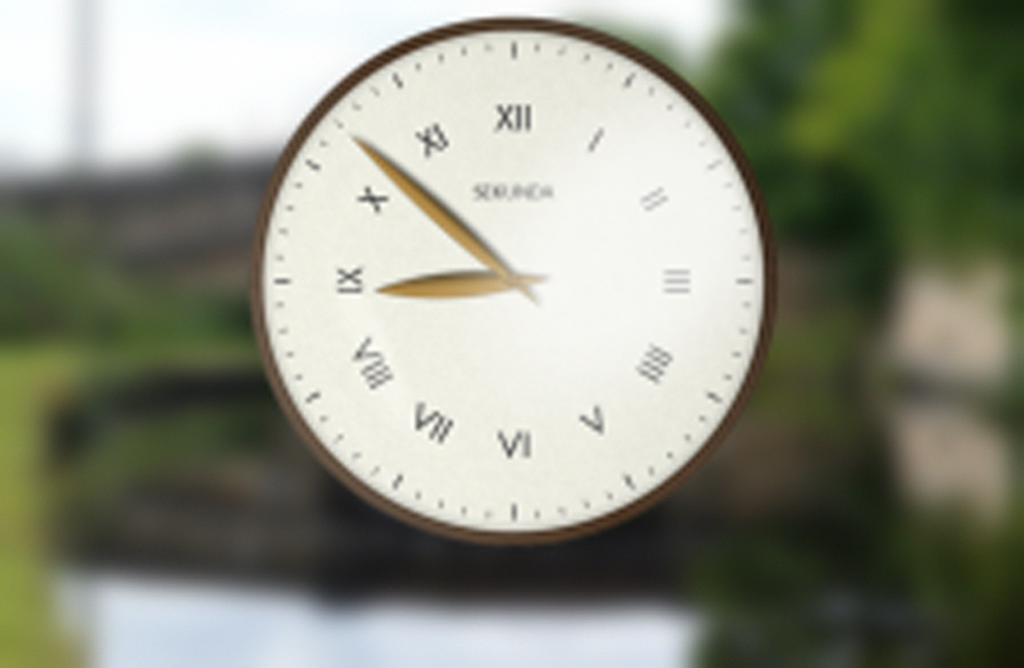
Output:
8 h 52 min
